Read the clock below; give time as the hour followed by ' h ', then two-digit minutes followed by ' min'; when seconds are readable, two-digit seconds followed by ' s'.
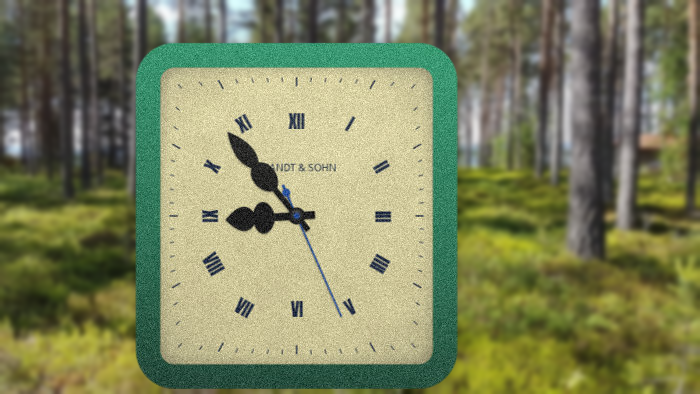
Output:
8 h 53 min 26 s
